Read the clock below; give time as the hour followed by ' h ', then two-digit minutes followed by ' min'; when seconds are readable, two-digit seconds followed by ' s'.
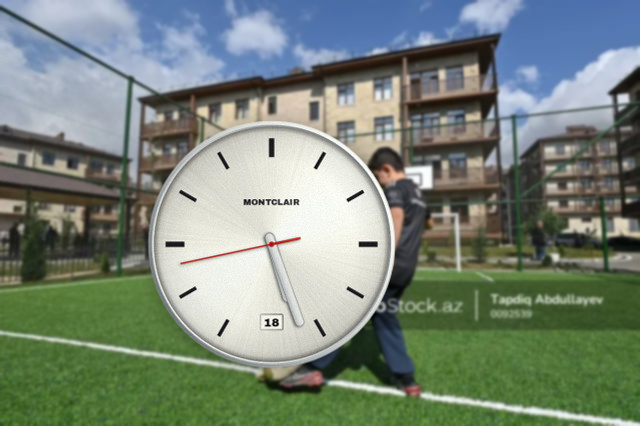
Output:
5 h 26 min 43 s
